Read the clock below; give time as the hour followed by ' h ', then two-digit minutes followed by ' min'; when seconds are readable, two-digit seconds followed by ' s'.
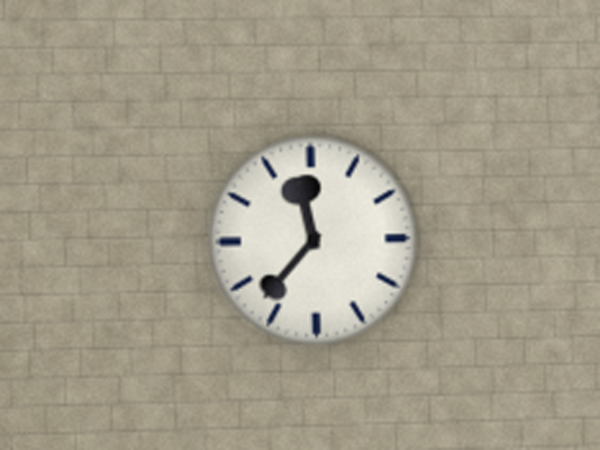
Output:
11 h 37 min
